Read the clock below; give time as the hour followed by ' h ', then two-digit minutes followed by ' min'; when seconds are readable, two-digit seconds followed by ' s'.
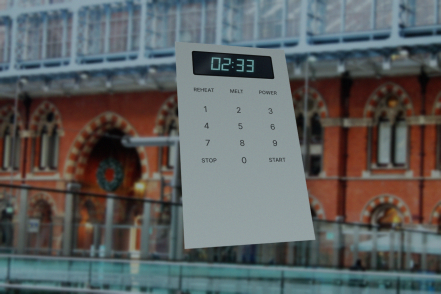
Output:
2 h 33 min
